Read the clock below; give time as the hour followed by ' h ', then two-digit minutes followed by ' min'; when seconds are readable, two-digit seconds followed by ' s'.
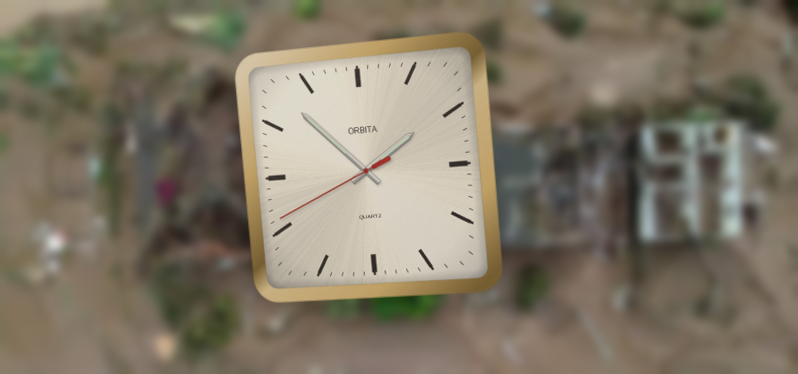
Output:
1 h 52 min 41 s
